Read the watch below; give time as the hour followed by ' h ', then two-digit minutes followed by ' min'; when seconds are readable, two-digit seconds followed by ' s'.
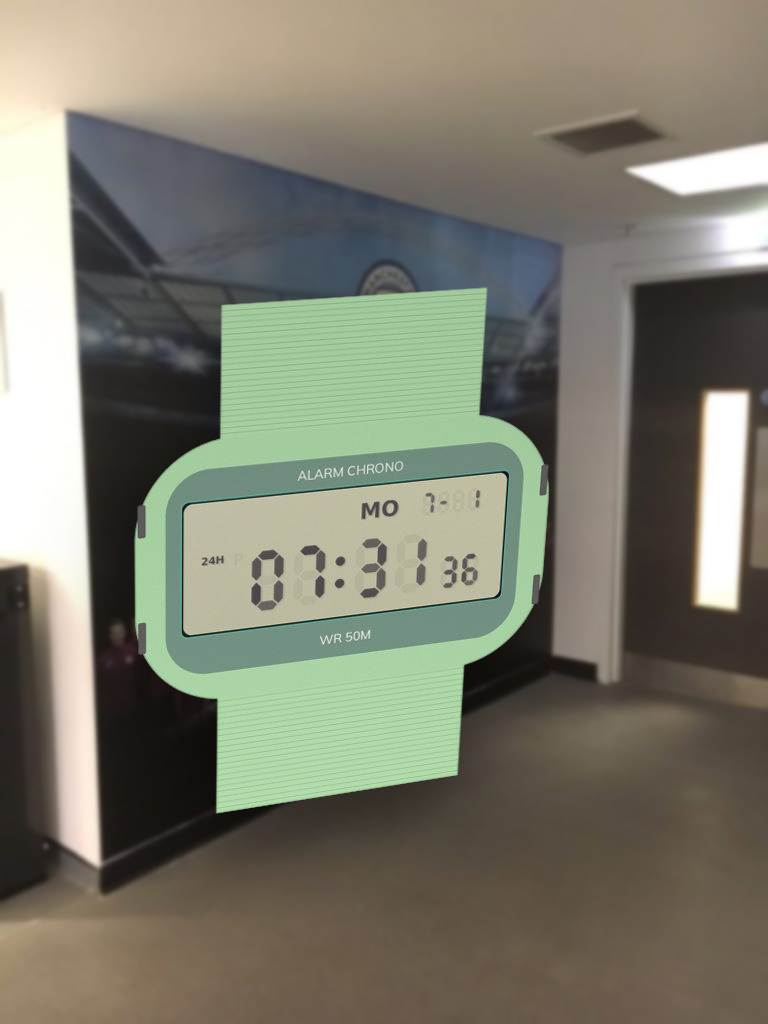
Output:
7 h 31 min 36 s
